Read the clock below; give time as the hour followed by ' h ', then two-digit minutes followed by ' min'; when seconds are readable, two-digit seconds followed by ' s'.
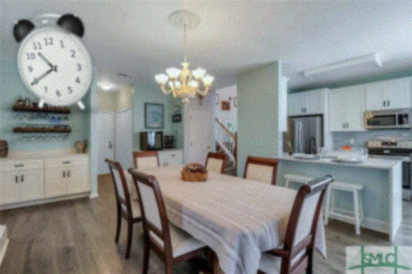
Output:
10 h 40 min
